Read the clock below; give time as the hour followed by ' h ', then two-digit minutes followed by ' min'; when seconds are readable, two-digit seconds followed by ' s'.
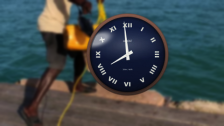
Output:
7 h 59 min
